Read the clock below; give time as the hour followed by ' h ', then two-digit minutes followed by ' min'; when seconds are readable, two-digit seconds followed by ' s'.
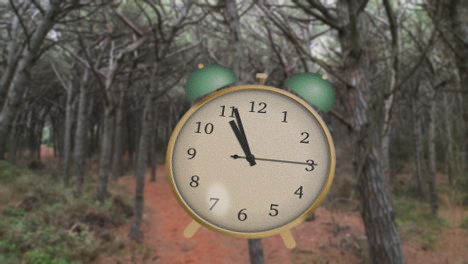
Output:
10 h 56 min 15 s
